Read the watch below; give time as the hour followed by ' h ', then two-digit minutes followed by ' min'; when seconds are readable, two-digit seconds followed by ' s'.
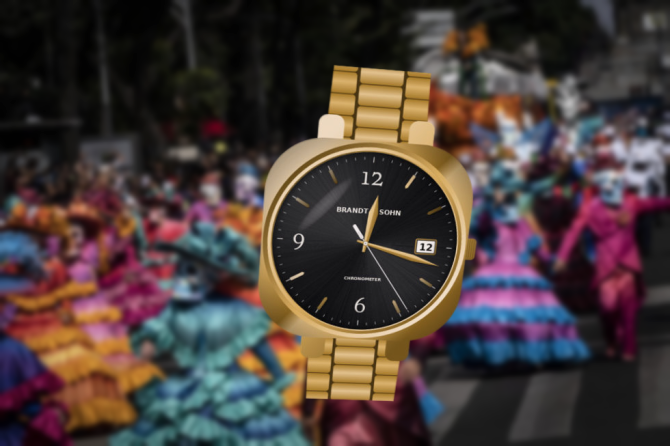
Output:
12 h 17 min 24 s
